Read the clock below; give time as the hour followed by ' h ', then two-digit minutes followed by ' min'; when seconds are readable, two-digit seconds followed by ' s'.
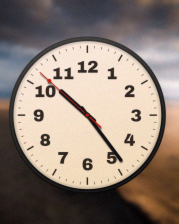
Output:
10 h 23 min 52 s
